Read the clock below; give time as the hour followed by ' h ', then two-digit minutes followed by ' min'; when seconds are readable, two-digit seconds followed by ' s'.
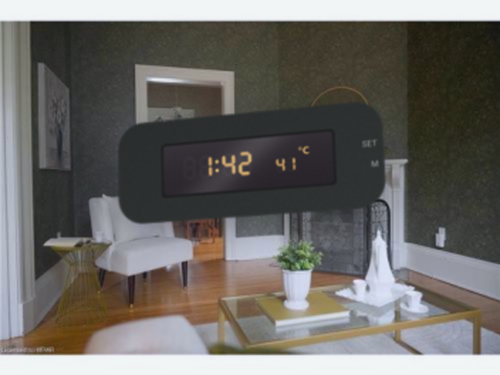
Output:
1 h 42 min
